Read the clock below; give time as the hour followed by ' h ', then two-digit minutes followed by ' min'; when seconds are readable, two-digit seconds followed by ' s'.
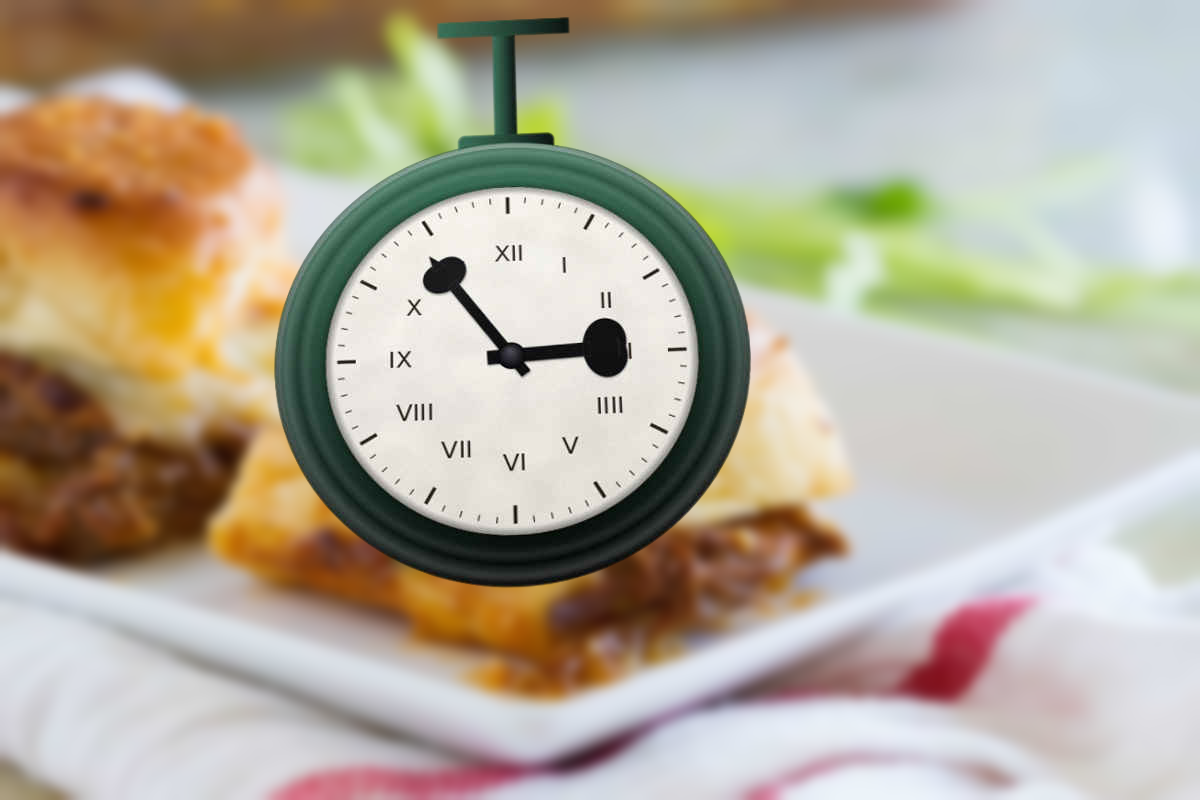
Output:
2 h 54 min
